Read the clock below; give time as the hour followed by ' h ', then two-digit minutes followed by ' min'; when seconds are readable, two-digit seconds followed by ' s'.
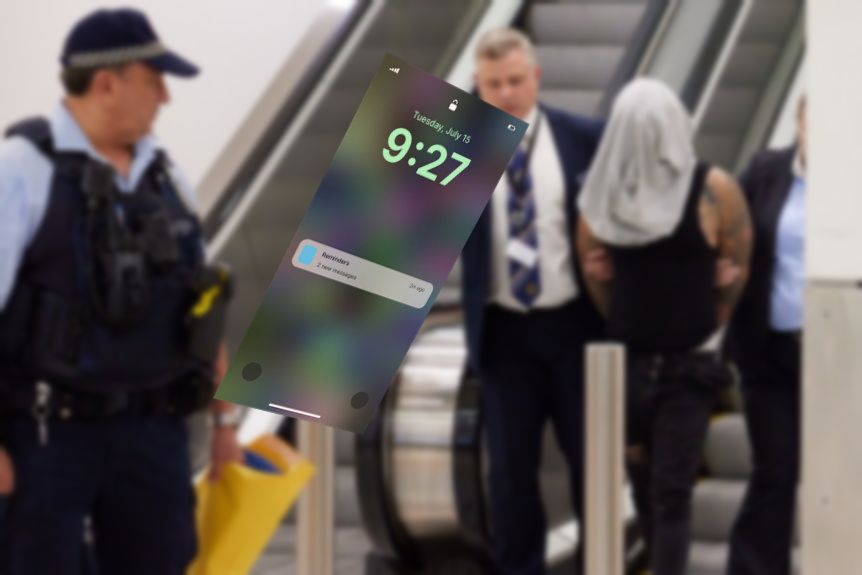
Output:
9 h 27 min
